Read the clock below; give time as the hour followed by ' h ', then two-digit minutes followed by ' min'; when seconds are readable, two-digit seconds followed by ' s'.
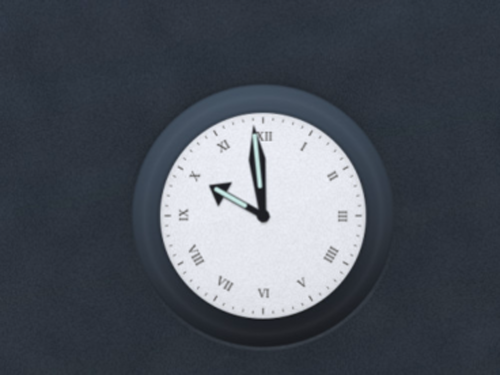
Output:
9 h 59 min
